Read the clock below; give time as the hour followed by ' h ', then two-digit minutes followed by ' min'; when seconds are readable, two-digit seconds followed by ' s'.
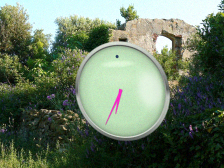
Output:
6 h 35 min
